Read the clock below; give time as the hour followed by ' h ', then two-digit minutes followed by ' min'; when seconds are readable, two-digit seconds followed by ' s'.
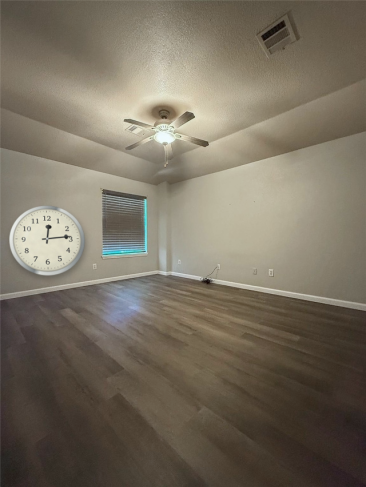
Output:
12 h 14 min
